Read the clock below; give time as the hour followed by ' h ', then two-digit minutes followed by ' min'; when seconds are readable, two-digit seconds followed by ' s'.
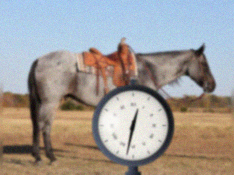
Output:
12 h 32 min
